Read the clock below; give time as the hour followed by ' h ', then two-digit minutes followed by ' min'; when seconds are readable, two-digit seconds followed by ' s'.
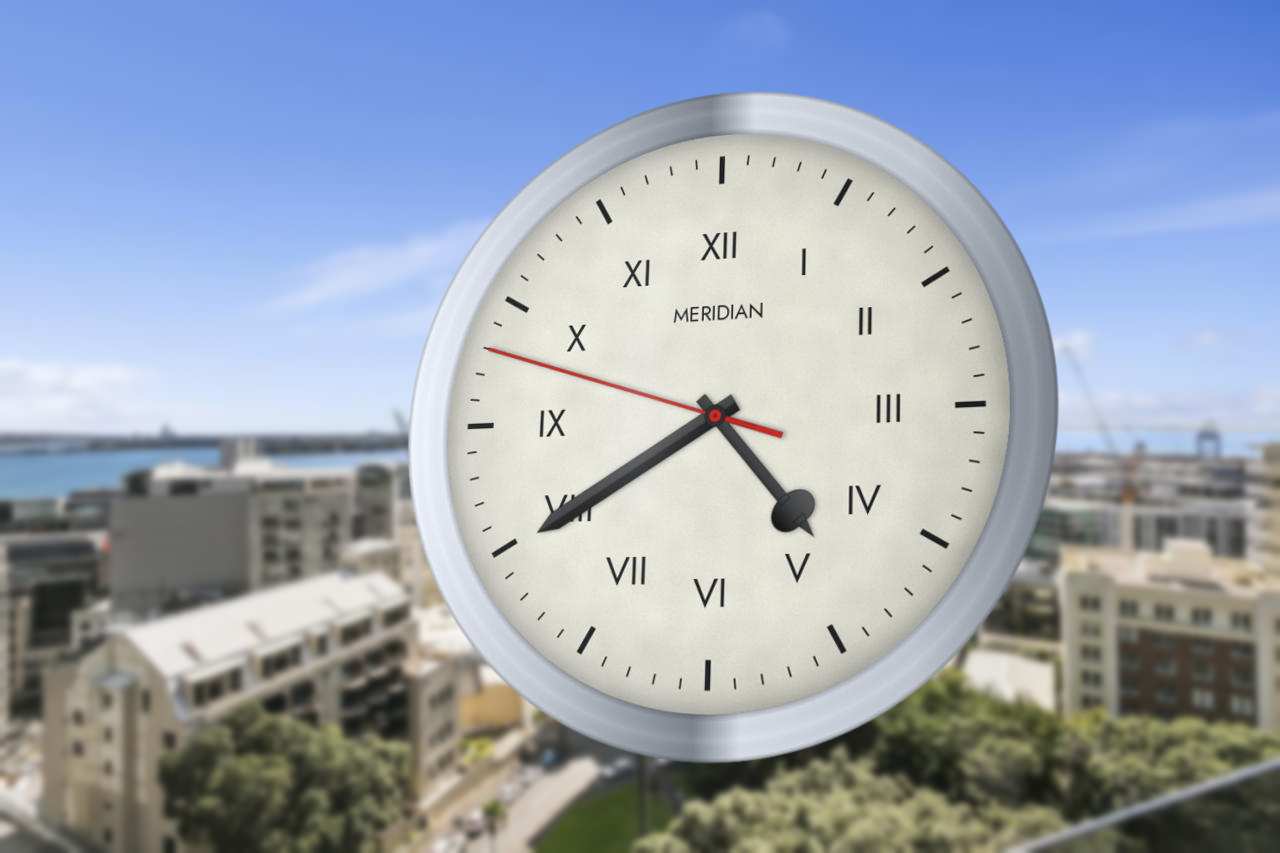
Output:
4 h 39 min 48 s
